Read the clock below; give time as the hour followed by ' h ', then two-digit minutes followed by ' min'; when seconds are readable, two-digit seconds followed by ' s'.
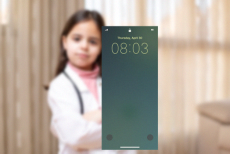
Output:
8 h 03 min
